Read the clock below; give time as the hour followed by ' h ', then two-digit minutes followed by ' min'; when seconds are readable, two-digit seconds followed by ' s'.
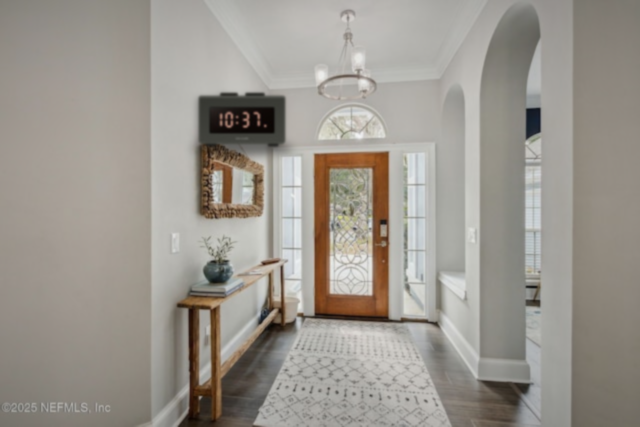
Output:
10 h 37 min
